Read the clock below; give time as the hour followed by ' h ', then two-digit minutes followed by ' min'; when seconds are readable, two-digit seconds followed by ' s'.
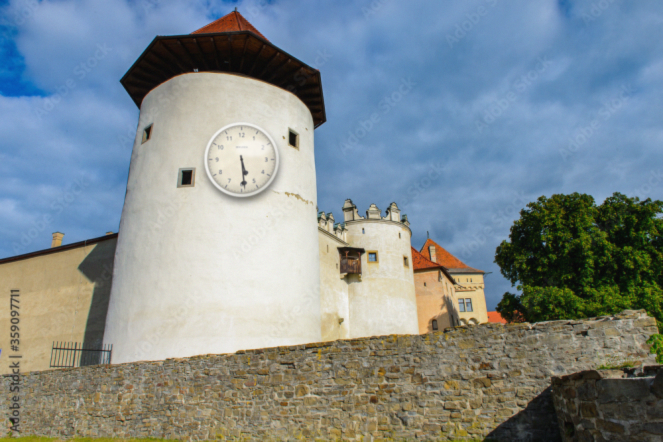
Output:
5 h 29 min
